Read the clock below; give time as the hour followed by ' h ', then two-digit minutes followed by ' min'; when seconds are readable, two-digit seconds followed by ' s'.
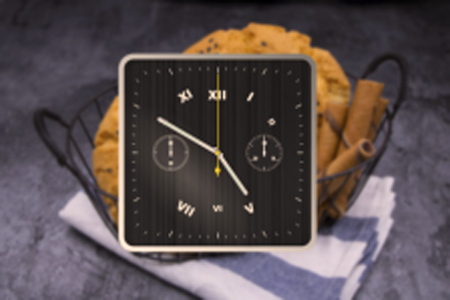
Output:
4 h 50 min
